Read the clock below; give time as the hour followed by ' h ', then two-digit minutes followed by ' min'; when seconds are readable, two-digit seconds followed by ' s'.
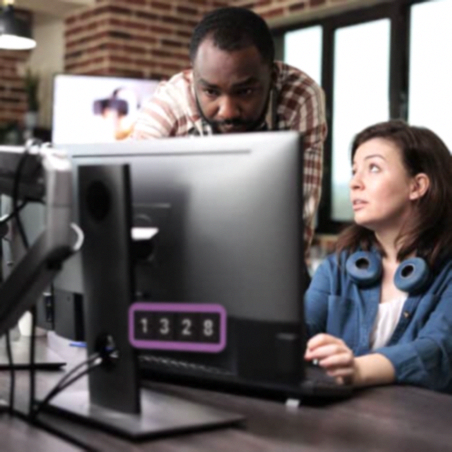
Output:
13 h 28 min
